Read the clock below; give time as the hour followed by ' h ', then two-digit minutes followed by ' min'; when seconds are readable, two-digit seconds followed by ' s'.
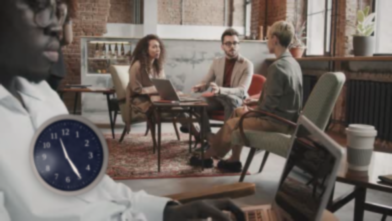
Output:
11 h 25 min
